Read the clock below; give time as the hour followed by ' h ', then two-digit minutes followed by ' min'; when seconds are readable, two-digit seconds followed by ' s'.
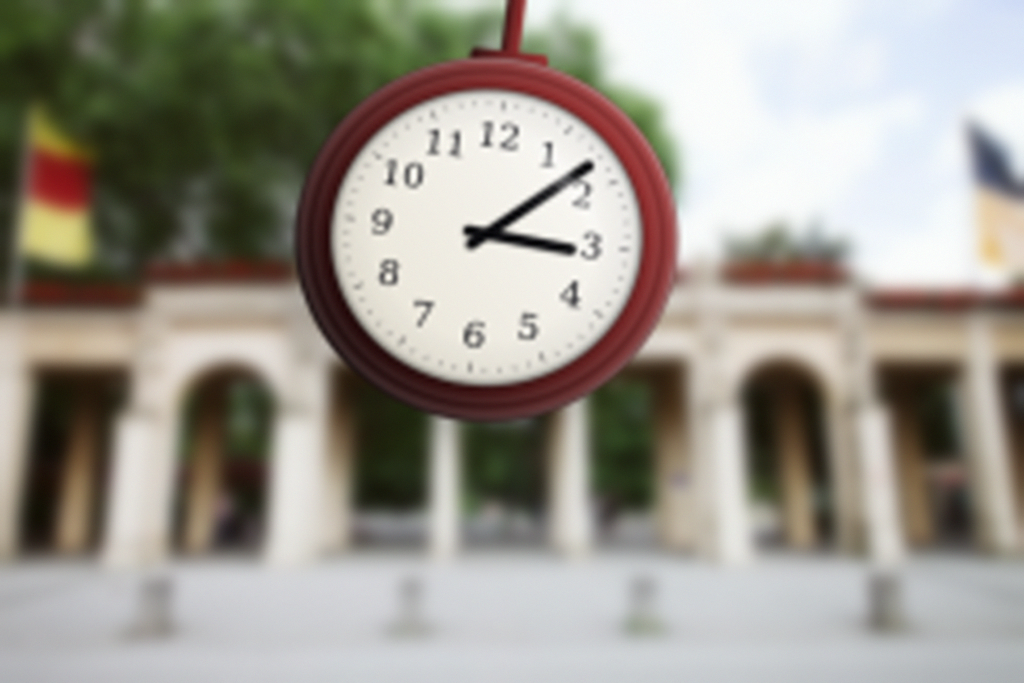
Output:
3 h 08 min
